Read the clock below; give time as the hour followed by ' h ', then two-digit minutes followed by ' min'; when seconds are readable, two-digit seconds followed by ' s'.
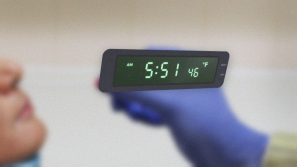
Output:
5 h 51 min
